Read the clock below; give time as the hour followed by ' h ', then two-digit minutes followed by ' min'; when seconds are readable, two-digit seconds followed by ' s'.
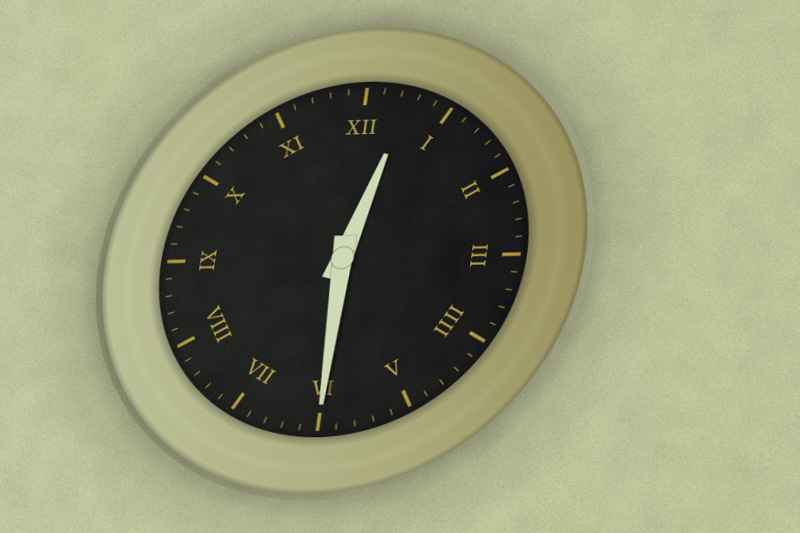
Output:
12 h 30 min
